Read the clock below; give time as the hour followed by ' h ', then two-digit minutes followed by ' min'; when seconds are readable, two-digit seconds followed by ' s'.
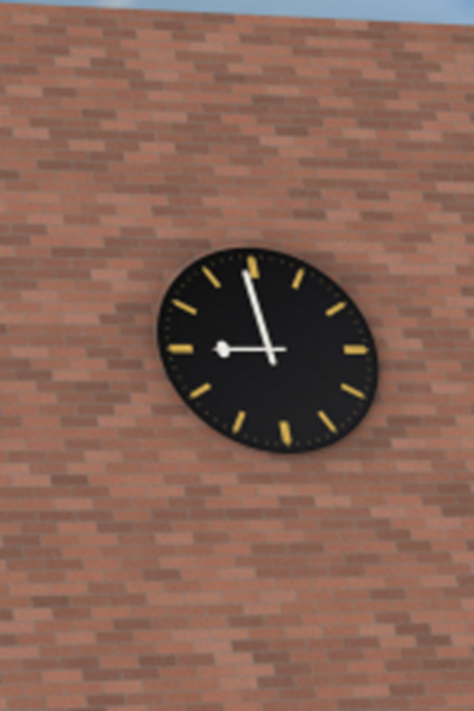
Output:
8 h 59 min
